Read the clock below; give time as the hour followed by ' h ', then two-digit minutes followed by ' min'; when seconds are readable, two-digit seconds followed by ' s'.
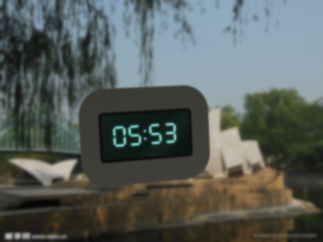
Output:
5 h 53 min
